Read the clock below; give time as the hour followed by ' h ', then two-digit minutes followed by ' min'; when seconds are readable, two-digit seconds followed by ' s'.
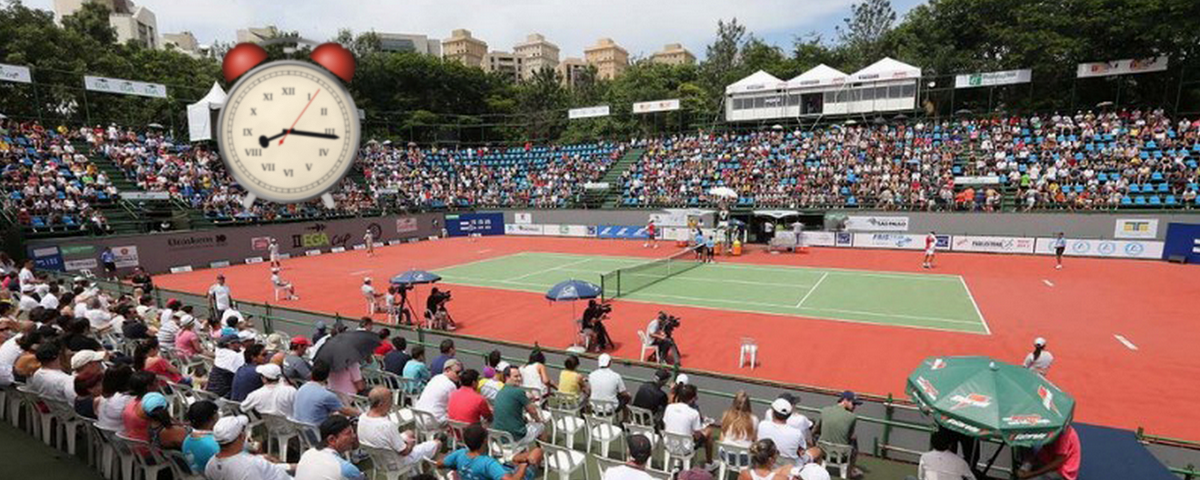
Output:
8 h 16 min 06 s
